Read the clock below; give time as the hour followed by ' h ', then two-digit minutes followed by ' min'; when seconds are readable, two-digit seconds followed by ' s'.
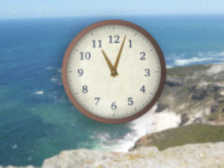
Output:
11 h 03 min
